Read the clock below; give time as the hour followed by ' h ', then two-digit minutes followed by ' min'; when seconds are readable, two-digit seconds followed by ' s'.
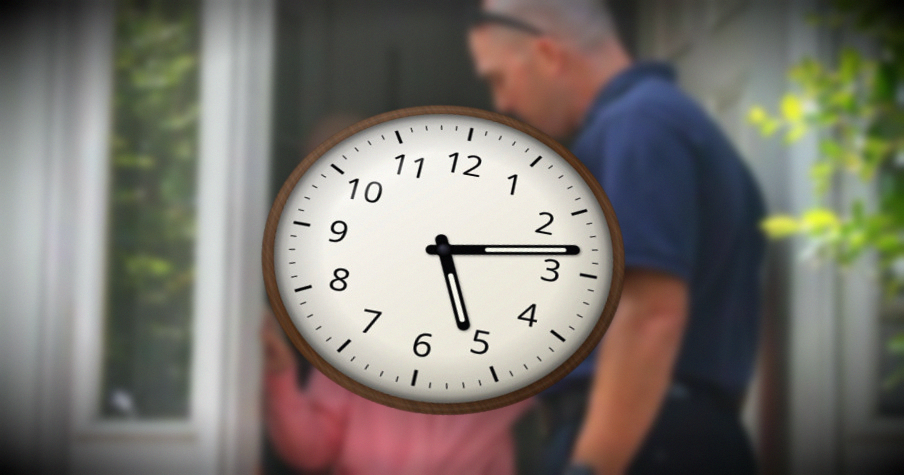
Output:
5 h 13 min
